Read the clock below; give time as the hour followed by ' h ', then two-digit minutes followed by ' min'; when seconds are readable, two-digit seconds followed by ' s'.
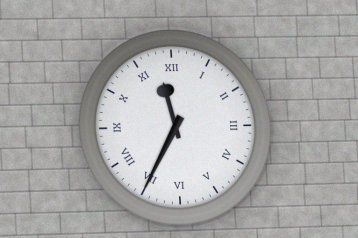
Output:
11 h 35 min
